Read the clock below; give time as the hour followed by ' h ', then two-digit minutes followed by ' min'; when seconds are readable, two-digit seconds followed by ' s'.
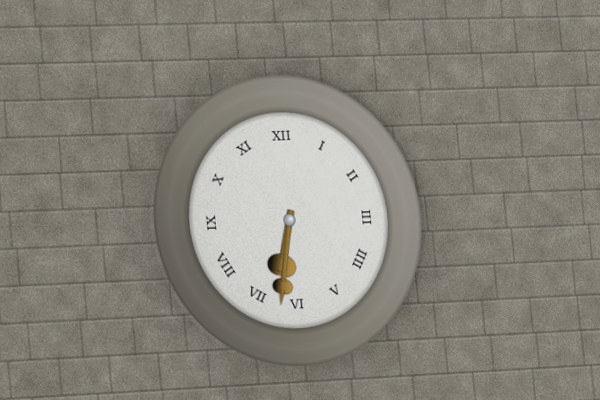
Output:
6 h 32 min
